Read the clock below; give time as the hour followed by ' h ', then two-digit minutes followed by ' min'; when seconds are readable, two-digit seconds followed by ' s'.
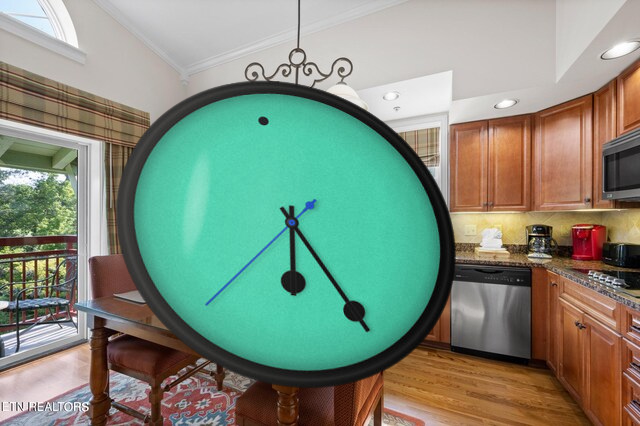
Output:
6 h 26 min 39 s
